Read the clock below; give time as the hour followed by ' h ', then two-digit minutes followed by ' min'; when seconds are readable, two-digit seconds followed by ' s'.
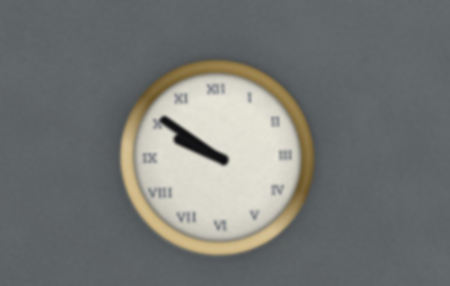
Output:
9 h 51 min
